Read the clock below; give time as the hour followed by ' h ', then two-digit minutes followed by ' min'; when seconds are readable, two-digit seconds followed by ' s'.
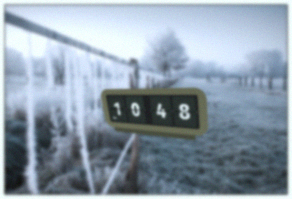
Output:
10 h 48 min
